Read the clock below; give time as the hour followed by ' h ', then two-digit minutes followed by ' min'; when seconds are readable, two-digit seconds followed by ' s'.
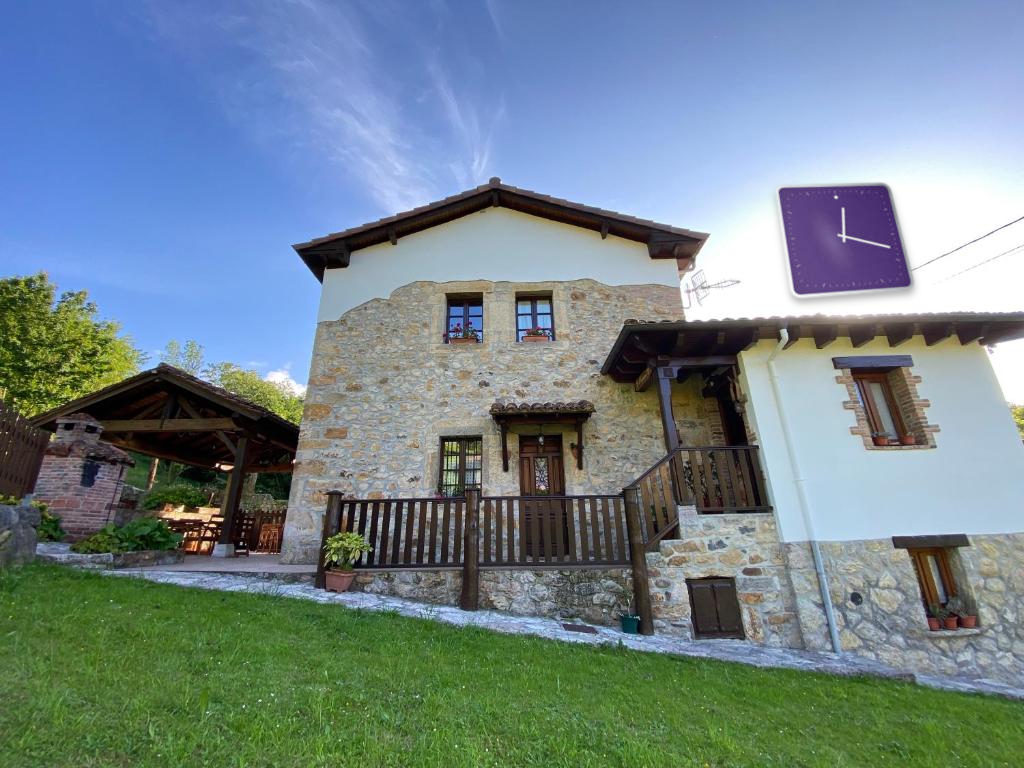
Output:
12 h 18 min
